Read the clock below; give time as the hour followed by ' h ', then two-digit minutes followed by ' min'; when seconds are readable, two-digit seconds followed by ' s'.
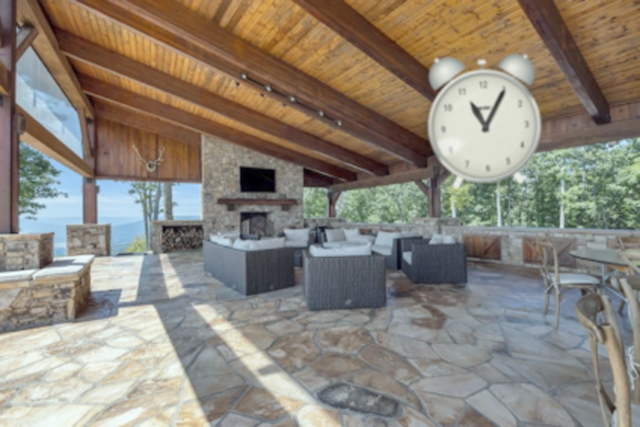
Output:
11 h 05 min
